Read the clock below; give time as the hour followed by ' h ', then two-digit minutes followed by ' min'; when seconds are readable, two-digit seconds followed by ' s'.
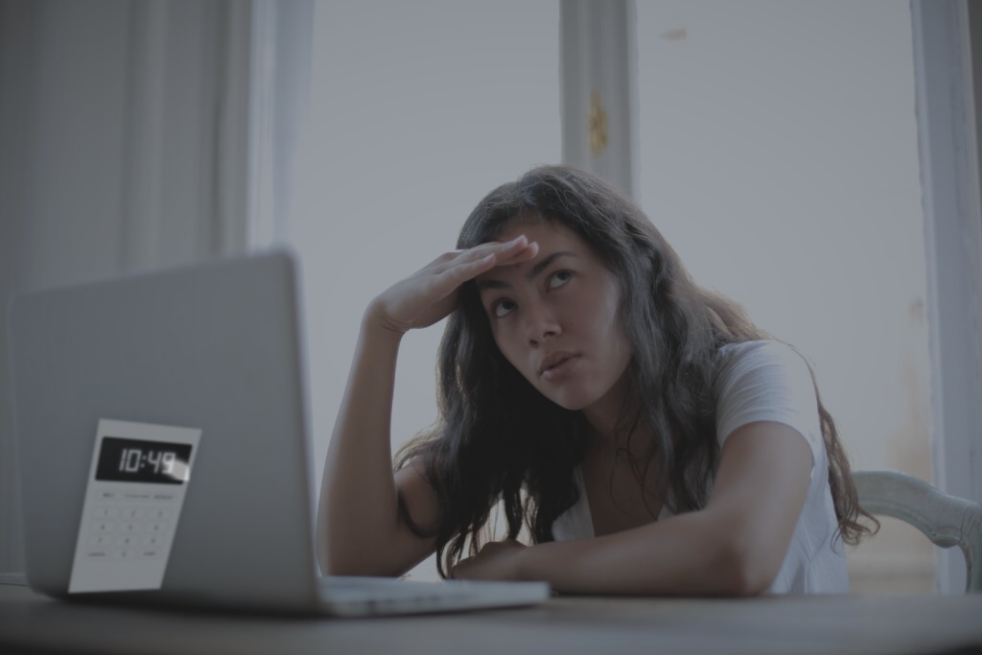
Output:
10 h 49 min
